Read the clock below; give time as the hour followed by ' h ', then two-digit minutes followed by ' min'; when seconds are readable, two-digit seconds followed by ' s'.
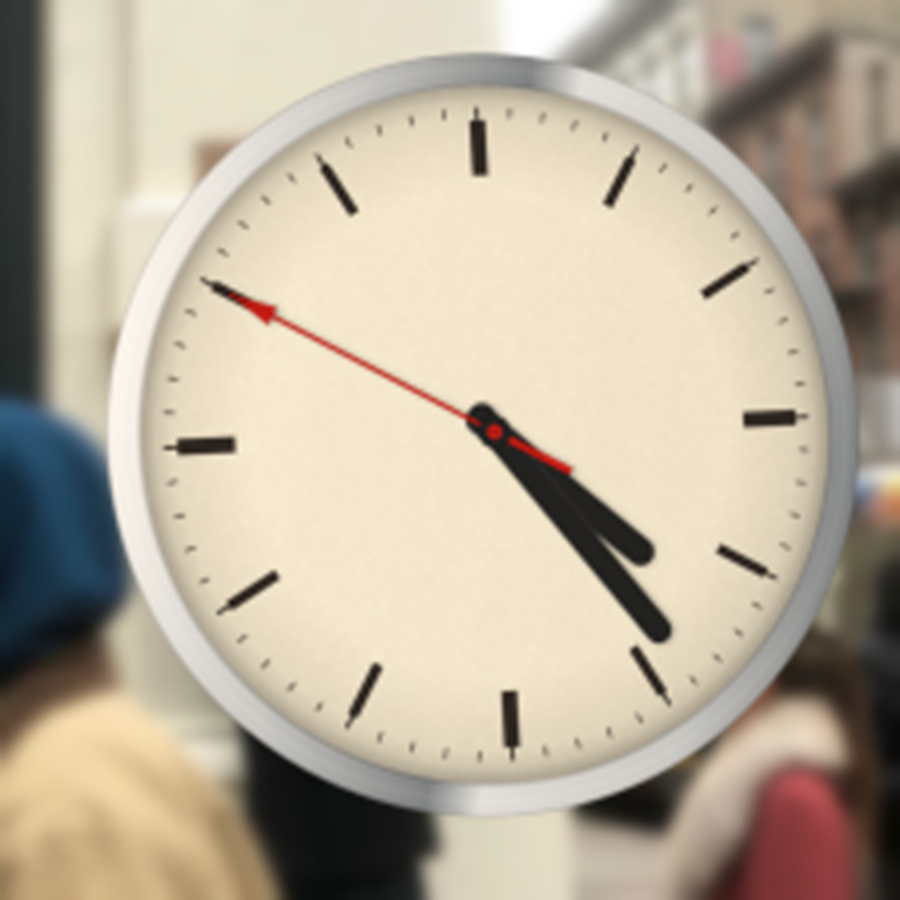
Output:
4 h 23 min 50 s
